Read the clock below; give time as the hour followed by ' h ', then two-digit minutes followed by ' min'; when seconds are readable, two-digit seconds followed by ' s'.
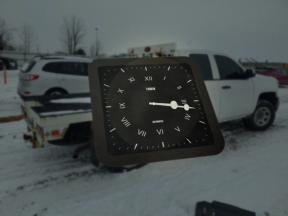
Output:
3 h 17 min
